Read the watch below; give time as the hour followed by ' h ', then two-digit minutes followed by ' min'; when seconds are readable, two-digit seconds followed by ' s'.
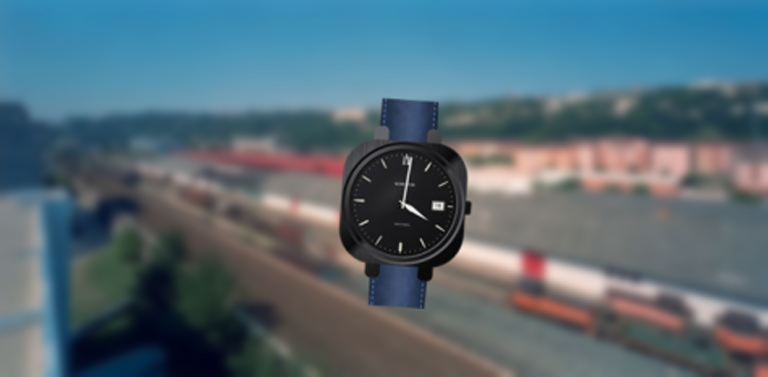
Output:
4 h 01 min
